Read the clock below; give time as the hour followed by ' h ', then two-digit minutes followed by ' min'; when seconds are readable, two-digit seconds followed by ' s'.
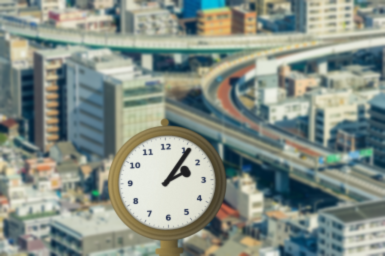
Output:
2 h 06 min
